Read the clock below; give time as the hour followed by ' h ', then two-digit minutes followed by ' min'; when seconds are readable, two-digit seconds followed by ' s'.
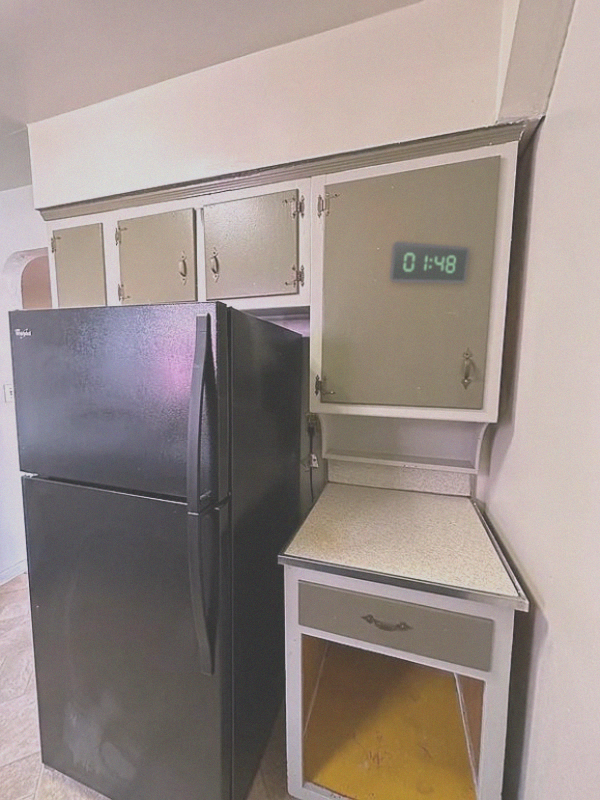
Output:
1 h 48 min
